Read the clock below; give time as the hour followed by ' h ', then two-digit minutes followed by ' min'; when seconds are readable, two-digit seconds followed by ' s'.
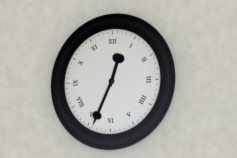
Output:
12 h 34 min
